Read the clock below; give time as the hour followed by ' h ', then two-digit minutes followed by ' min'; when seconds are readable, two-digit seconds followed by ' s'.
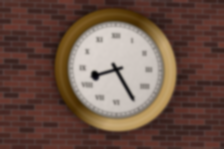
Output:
8 h 25 min
